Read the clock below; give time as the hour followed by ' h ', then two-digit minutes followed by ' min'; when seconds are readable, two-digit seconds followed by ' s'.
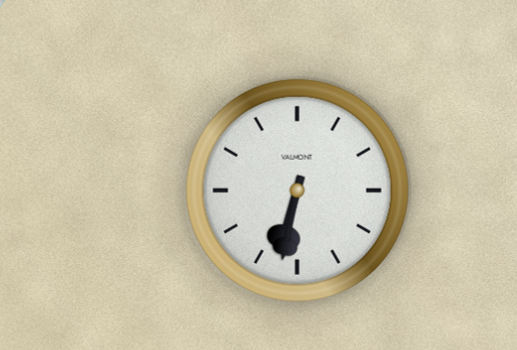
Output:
6 h 32 min
